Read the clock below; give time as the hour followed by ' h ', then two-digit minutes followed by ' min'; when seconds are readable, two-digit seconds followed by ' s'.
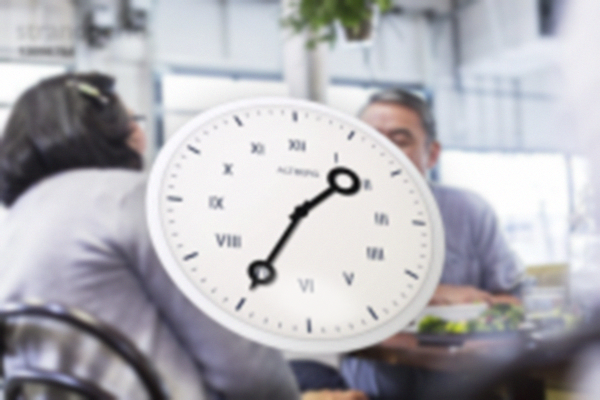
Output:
1 h 35 min
